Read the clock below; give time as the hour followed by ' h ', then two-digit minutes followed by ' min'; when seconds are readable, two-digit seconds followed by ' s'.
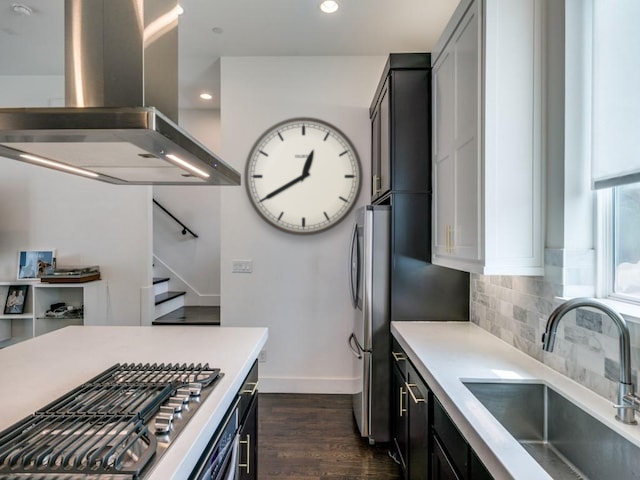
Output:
12 h 40 min
